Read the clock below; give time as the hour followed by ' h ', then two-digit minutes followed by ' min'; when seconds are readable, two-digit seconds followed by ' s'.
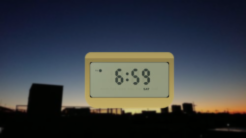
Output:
6 h 59 min
